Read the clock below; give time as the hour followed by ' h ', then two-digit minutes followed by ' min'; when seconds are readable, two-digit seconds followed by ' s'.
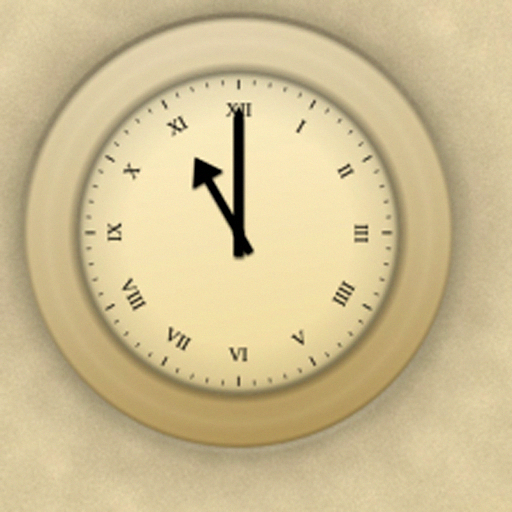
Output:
11 h 00 min
